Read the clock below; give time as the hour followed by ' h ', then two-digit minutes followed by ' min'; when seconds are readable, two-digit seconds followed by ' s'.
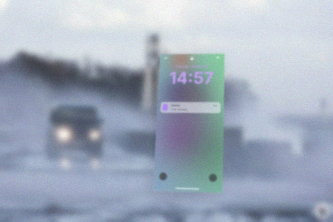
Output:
14 h 57 min
